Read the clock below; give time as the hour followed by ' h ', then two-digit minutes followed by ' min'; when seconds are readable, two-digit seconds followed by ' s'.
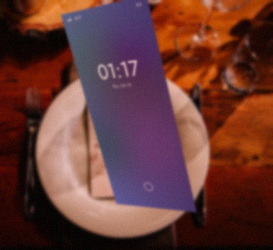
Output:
1 h 17 min
